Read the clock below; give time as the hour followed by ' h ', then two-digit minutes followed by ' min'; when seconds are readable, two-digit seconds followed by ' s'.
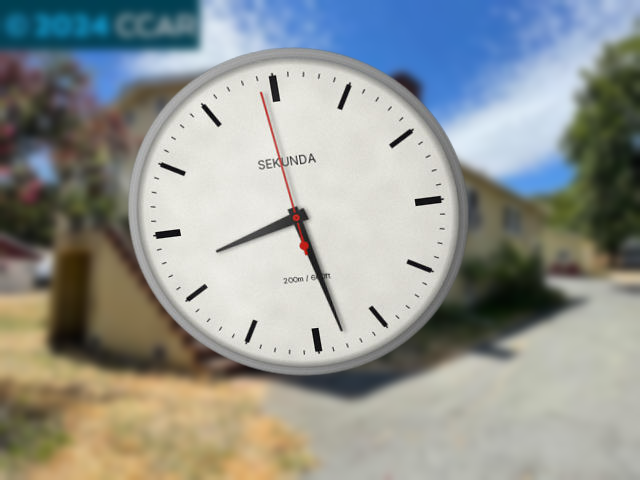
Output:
8 h 27 min 59 s
